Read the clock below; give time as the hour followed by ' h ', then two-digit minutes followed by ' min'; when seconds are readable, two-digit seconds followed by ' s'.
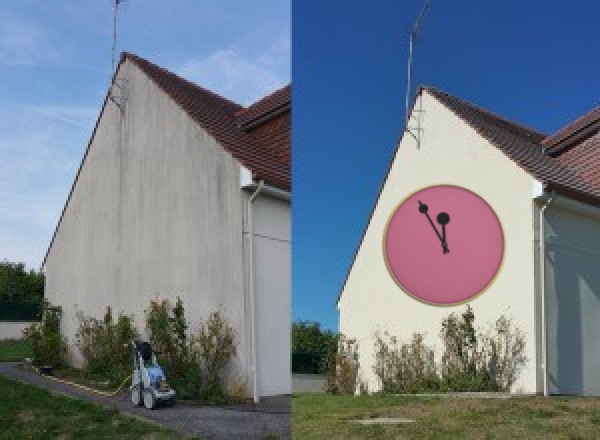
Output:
11 h 55 min
